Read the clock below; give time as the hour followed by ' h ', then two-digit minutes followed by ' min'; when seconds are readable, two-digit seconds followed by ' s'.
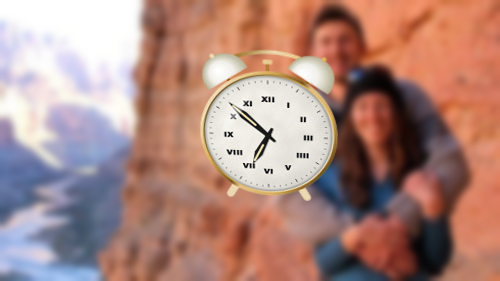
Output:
6 h 52 min
